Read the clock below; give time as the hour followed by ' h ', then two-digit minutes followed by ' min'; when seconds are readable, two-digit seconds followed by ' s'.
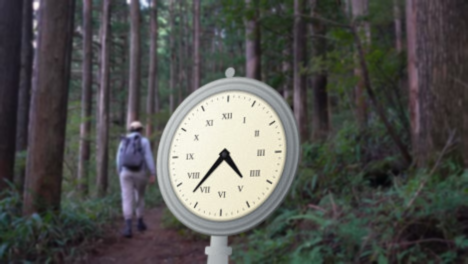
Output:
4 h 37 min
